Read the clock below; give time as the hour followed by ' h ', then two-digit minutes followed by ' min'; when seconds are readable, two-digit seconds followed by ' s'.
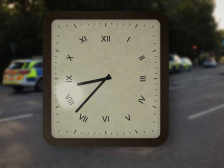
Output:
8 h 37 min
